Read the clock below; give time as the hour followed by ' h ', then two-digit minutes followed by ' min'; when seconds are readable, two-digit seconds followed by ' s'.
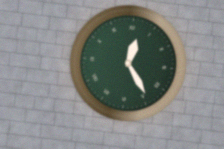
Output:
12 h 24 min
